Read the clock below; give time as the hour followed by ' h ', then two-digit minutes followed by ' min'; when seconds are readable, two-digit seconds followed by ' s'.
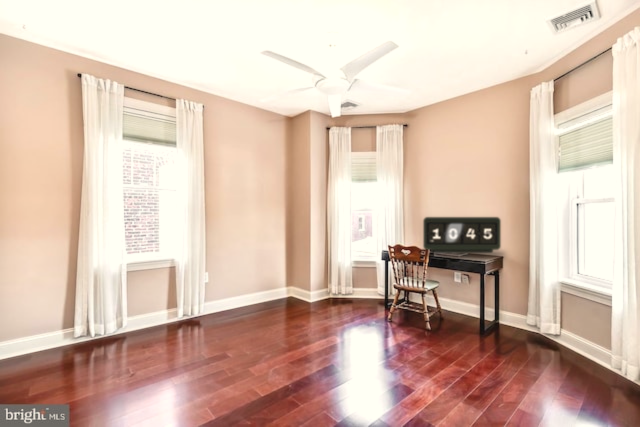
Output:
10 h 45 min
